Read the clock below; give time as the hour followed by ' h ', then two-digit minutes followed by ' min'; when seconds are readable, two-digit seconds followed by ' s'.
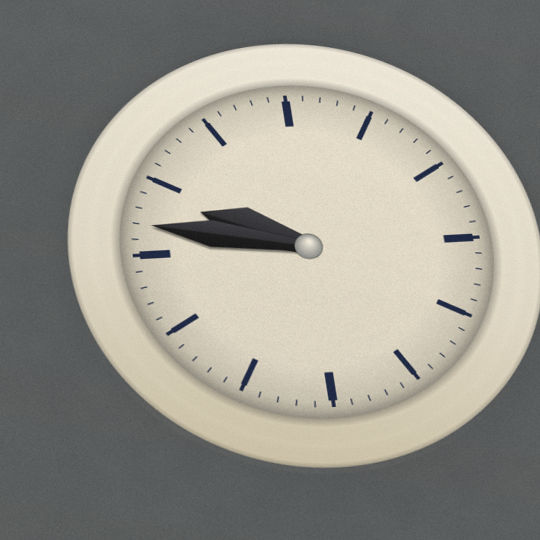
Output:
9 h 47 min
